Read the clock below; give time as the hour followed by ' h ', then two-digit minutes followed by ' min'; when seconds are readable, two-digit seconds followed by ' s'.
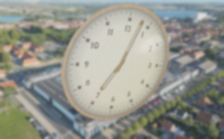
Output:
7 h 03 min
